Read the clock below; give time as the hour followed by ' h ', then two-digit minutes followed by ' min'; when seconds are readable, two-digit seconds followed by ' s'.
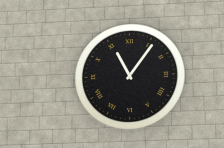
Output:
11 h 06 min
